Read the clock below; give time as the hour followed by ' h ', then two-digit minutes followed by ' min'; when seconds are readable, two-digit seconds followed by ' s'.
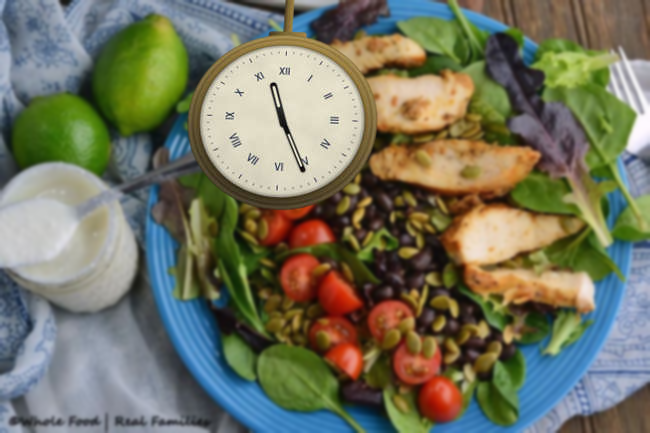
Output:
11 h 26 min
